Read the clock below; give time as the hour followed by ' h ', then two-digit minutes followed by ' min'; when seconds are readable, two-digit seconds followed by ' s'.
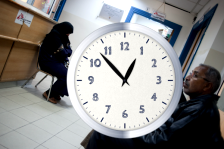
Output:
12 h 53 min
